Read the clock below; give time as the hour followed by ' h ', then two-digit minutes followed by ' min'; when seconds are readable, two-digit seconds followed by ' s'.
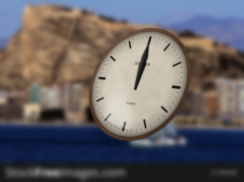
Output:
12 h 00 min
